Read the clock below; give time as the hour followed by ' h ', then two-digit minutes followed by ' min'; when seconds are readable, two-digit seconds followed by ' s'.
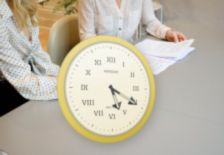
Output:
5 h 20 min
